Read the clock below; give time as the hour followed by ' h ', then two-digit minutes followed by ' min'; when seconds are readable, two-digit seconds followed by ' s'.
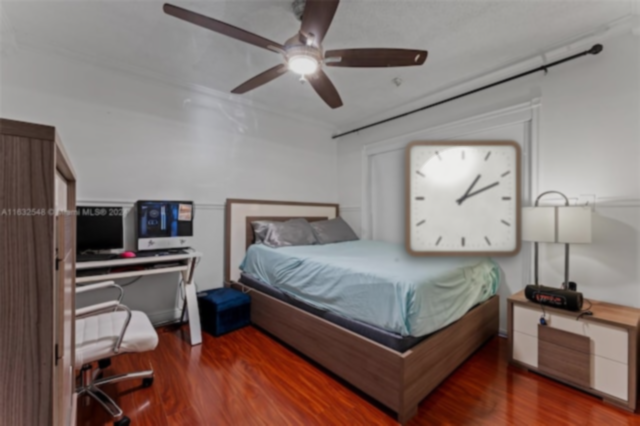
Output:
1 h 11 min
